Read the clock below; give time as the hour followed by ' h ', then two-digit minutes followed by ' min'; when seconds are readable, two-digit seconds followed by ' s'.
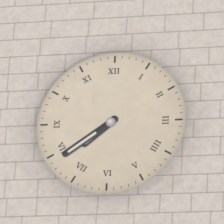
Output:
7 h 39 min
